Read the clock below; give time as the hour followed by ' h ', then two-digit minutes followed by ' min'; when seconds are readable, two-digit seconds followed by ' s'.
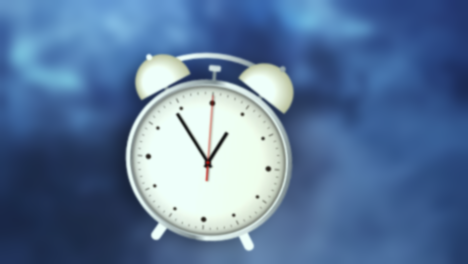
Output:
12 h 54 min 00 s
